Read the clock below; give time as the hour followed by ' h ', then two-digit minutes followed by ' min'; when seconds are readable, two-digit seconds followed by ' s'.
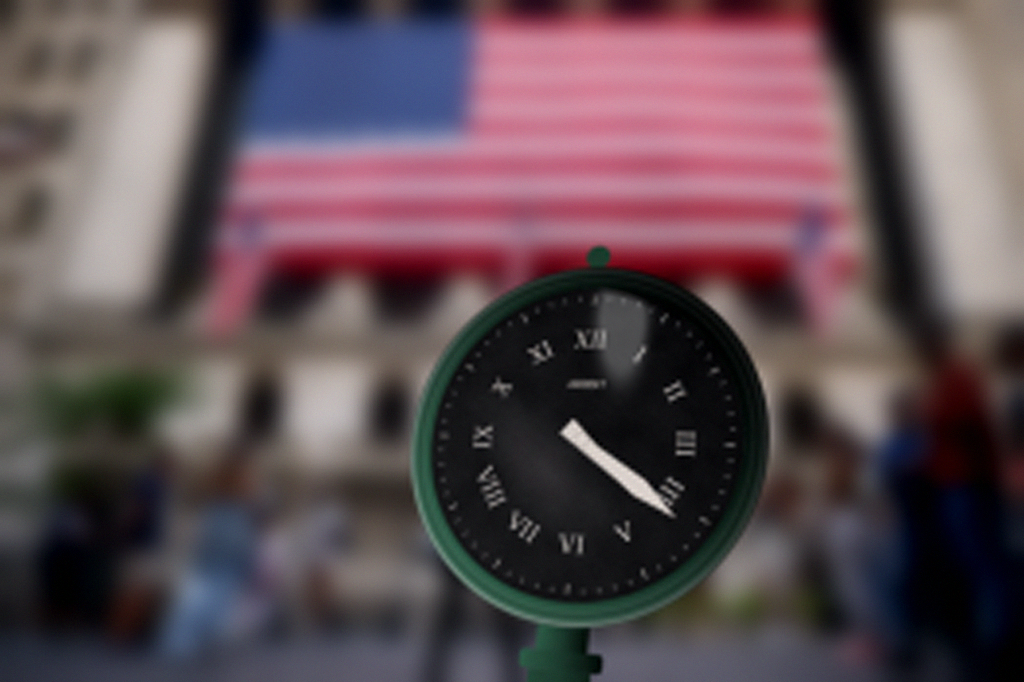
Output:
4 h 21 min
